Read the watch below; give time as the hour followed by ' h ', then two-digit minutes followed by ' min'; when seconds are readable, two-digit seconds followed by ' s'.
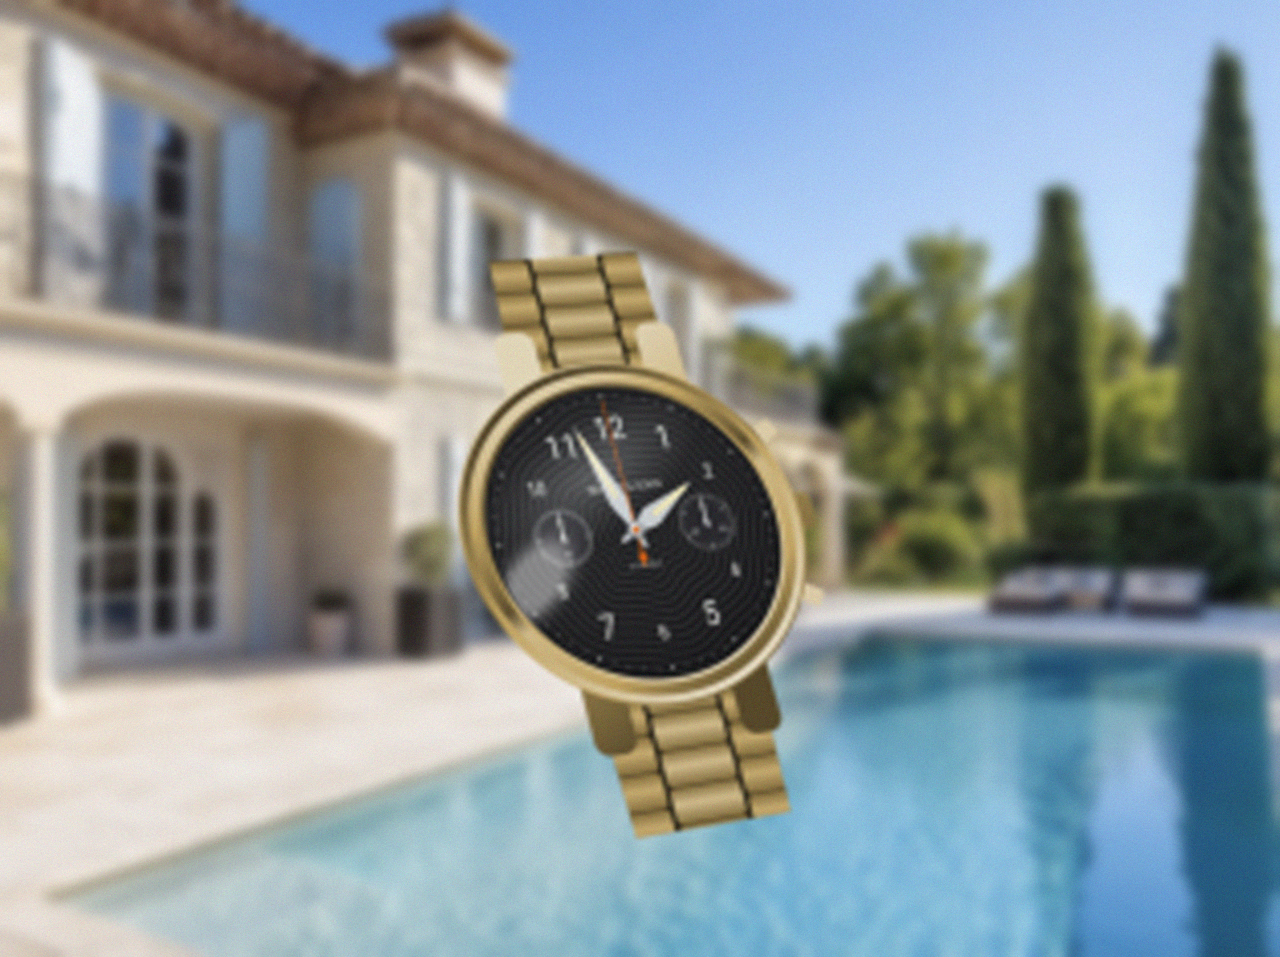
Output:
1 h 57 min
